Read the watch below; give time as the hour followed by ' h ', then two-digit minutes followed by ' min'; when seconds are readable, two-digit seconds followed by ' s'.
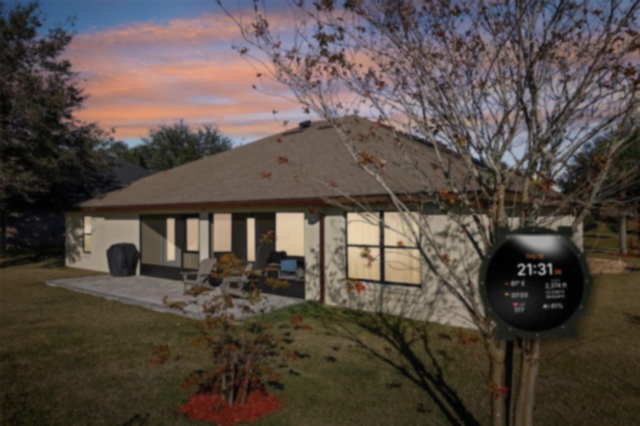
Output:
21 h 31 min
